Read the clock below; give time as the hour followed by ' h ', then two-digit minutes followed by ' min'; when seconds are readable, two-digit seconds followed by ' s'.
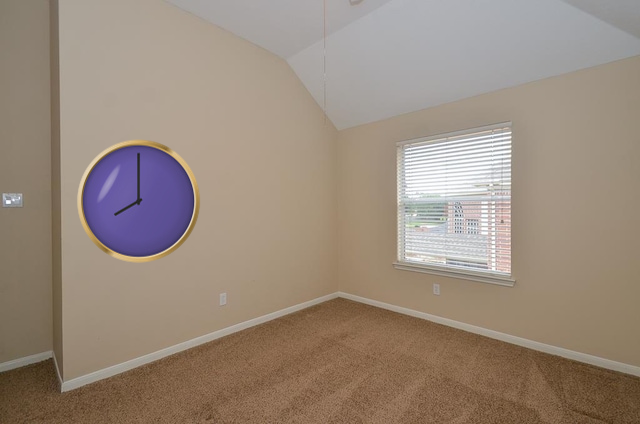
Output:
8 h 00 min
